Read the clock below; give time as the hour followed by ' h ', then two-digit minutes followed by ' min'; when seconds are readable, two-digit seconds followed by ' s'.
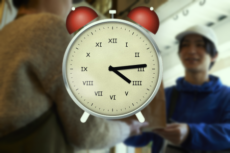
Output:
4 h 14 min
